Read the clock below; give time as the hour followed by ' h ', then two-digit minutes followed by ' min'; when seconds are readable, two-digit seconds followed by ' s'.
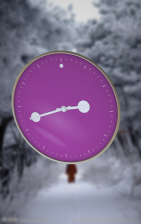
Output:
2 h 42 min
